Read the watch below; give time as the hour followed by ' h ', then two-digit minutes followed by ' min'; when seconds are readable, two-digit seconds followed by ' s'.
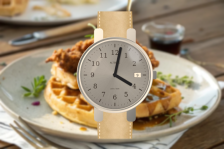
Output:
4 h 02 min
